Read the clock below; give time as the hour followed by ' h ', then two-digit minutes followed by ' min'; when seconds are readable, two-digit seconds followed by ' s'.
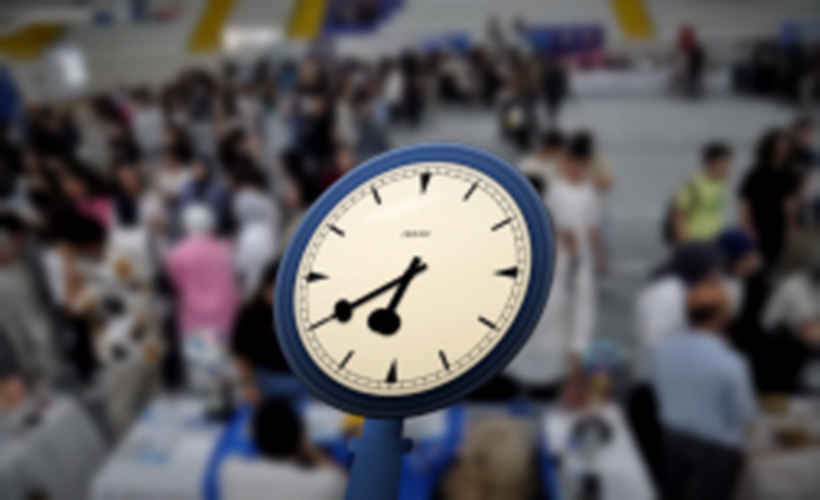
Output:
6 h 40 min
